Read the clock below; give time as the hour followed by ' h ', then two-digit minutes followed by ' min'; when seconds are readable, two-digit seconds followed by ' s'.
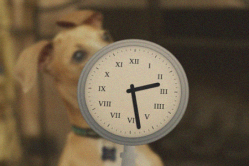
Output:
2 h 28 min
